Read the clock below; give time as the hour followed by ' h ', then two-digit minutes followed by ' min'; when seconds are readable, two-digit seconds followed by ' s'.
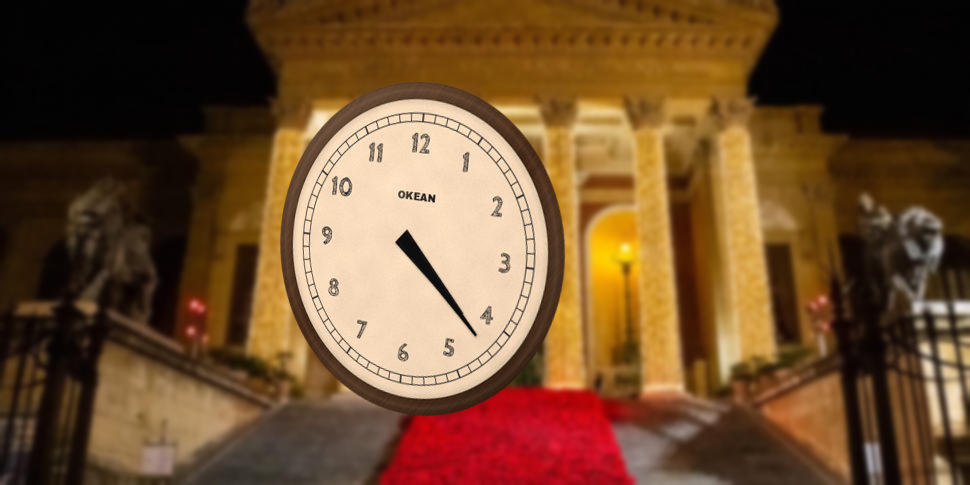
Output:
4 h 22 min
